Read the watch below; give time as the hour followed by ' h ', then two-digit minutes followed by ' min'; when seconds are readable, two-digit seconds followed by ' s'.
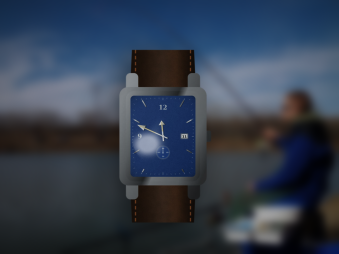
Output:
11 h 49 min
